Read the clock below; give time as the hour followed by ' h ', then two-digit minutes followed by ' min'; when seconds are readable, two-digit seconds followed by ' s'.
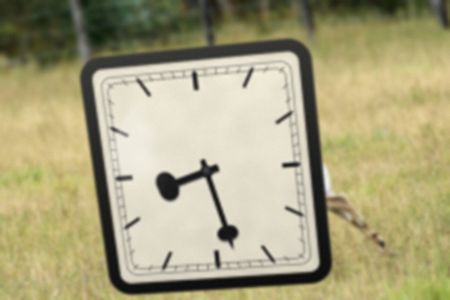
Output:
8 h 28 min
